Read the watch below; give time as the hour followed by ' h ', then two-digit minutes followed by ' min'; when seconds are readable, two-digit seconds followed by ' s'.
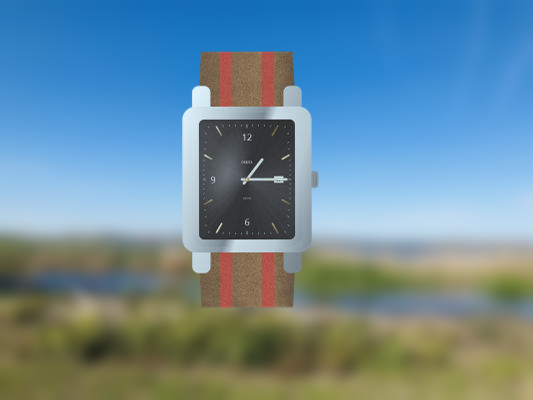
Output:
1 h 15 min
